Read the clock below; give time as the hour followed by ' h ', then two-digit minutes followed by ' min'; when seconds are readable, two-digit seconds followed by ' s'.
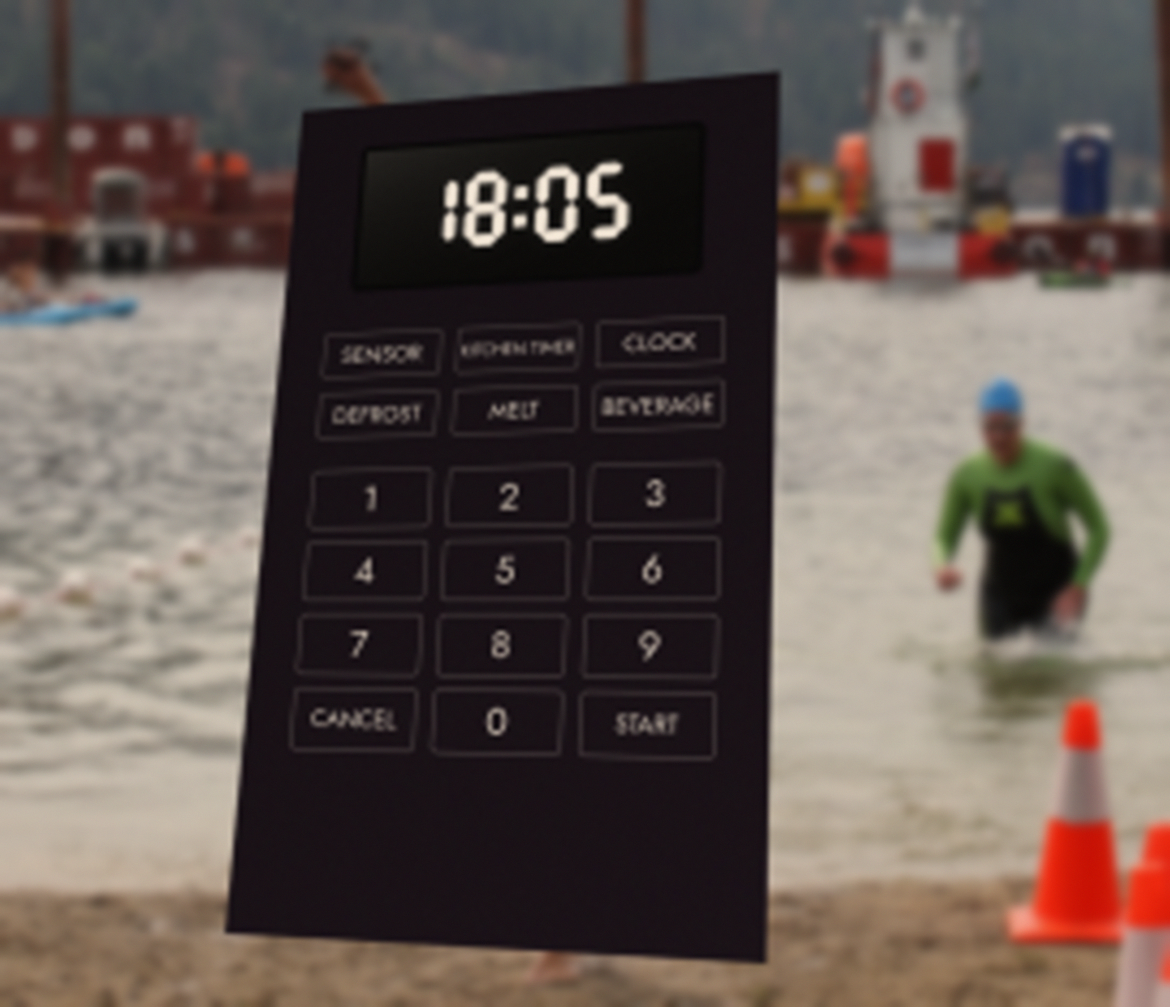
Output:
18 h 05 min
